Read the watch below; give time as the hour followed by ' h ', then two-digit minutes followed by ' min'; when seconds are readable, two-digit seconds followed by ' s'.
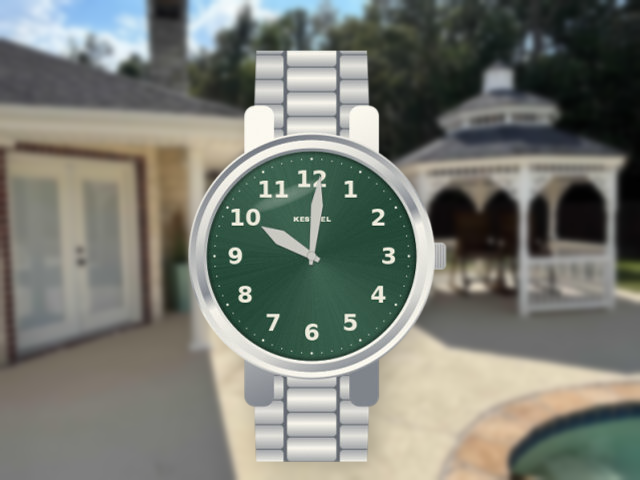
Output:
10 h 01 min
